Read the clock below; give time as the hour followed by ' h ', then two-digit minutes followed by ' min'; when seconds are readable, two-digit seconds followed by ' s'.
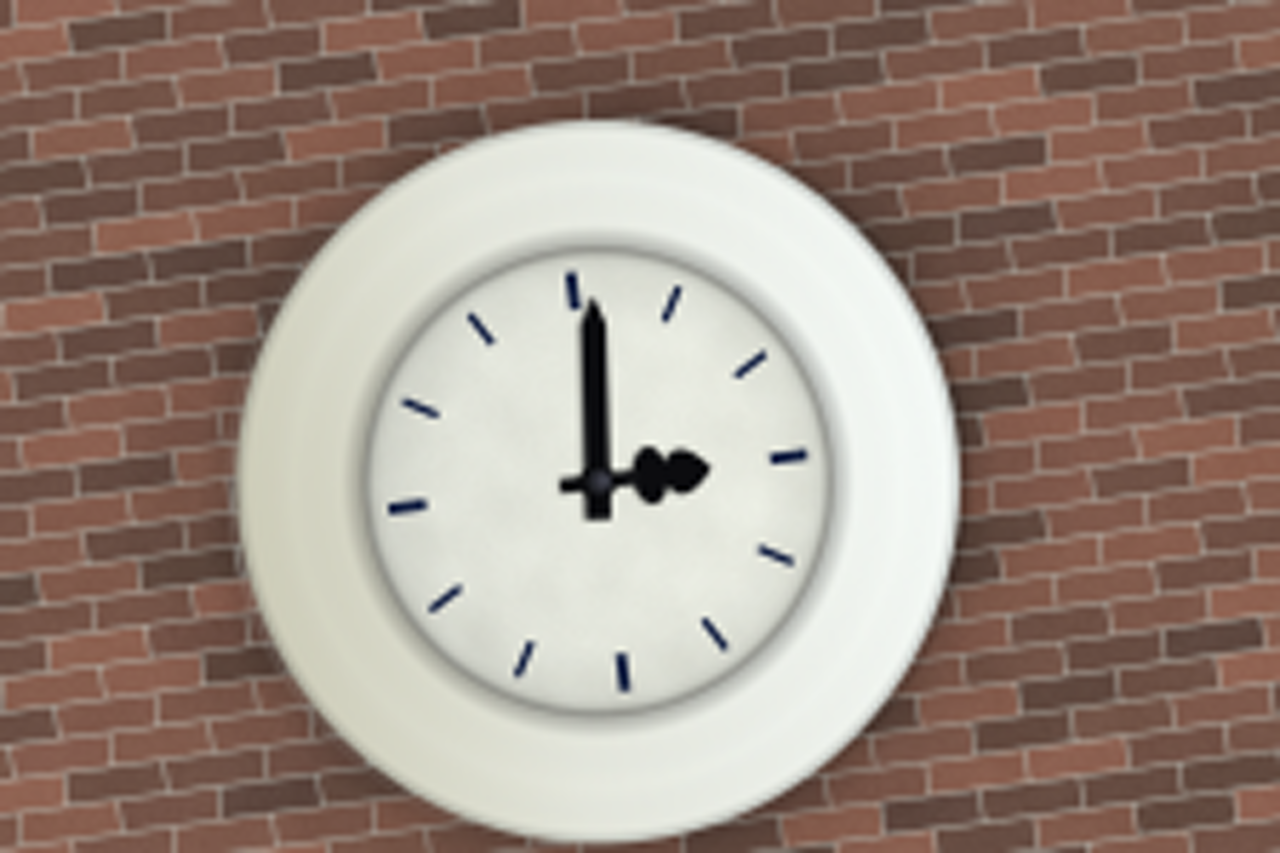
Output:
3 h 01 min
